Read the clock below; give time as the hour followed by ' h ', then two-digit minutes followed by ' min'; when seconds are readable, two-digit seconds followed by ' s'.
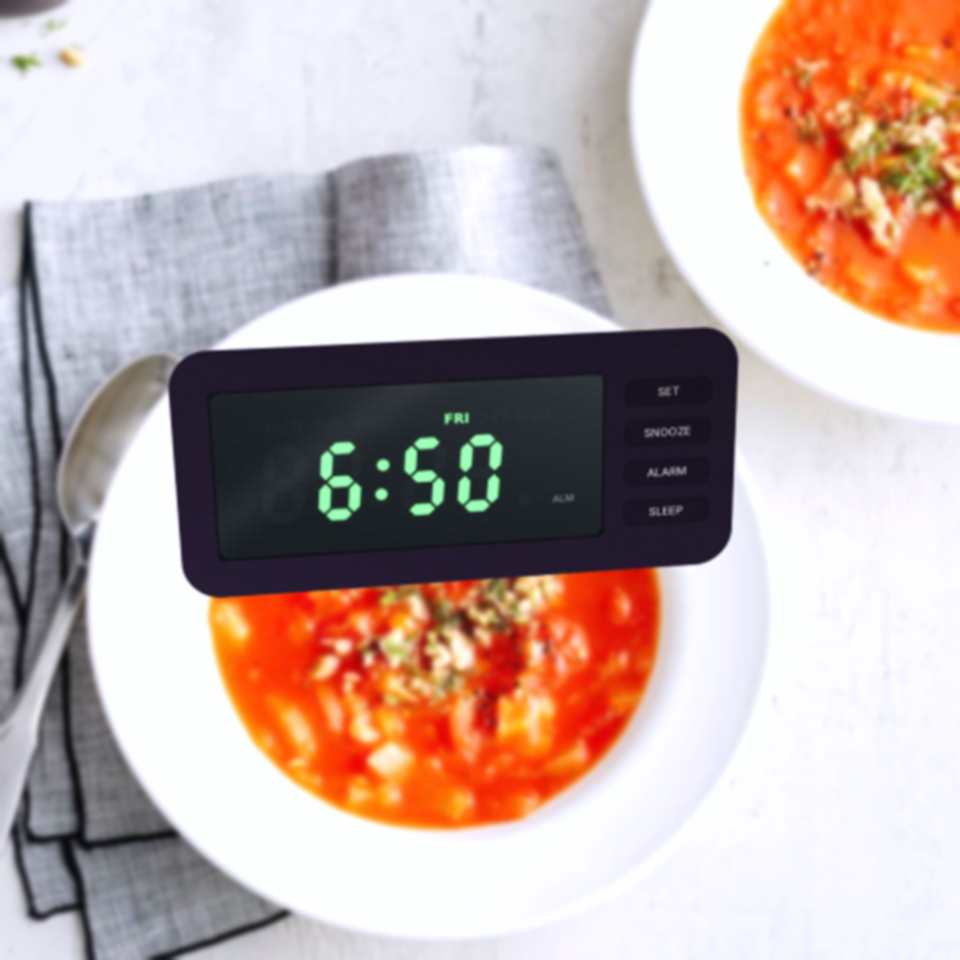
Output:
6 h 50 min
